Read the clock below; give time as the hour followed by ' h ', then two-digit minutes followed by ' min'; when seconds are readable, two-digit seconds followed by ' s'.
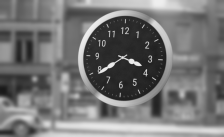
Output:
3 h 39 min
